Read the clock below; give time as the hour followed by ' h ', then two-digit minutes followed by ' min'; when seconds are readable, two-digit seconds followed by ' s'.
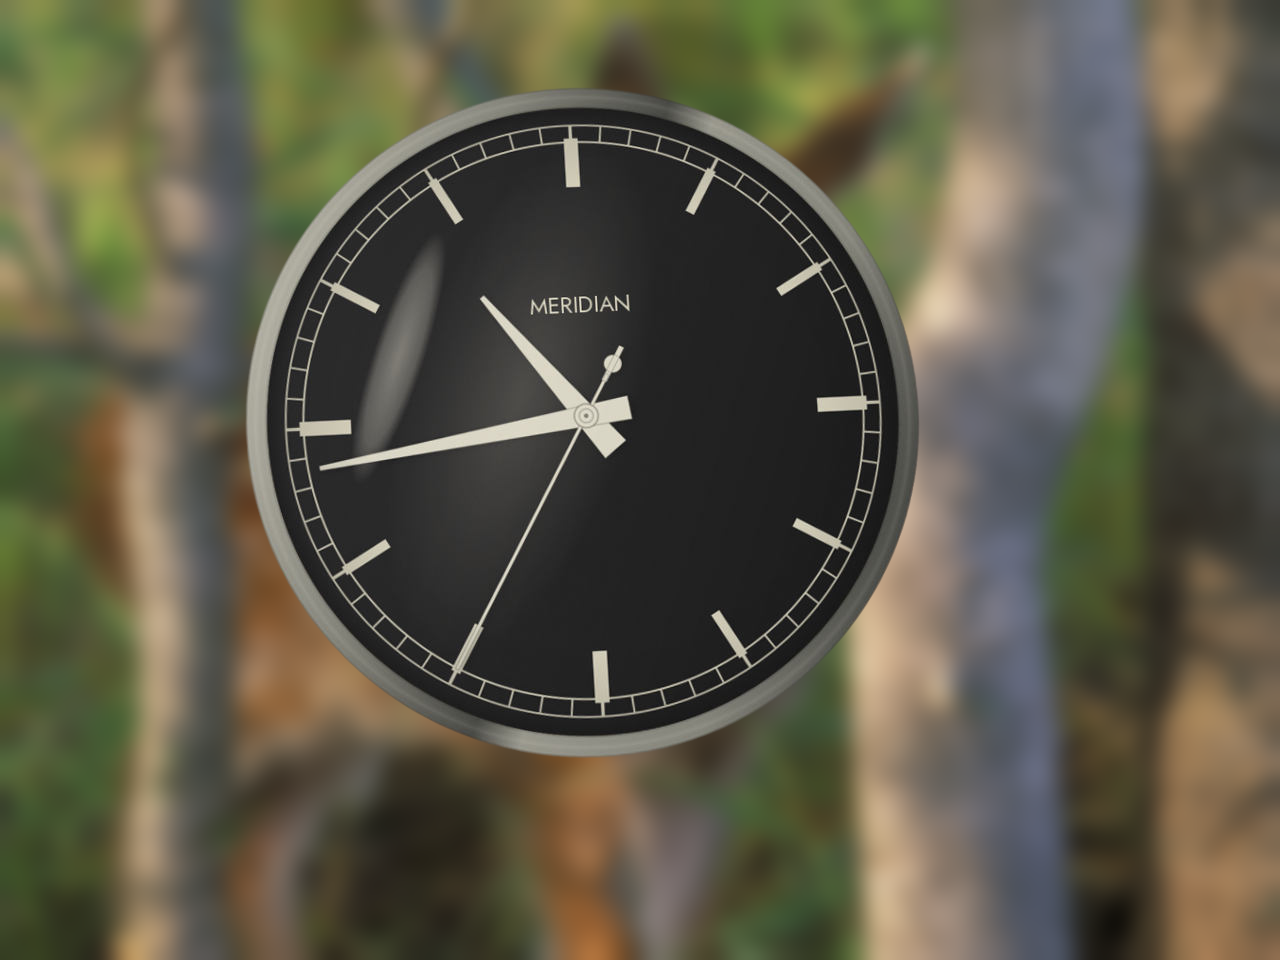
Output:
10 h 43 min 35 s
